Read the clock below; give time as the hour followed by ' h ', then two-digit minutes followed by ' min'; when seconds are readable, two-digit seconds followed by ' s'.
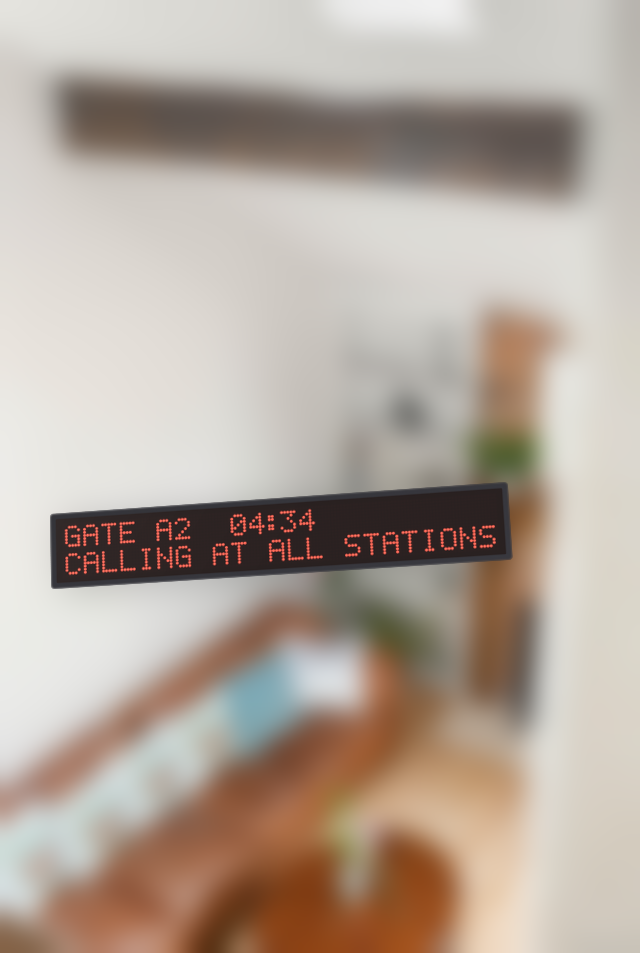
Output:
4 h 34 min
